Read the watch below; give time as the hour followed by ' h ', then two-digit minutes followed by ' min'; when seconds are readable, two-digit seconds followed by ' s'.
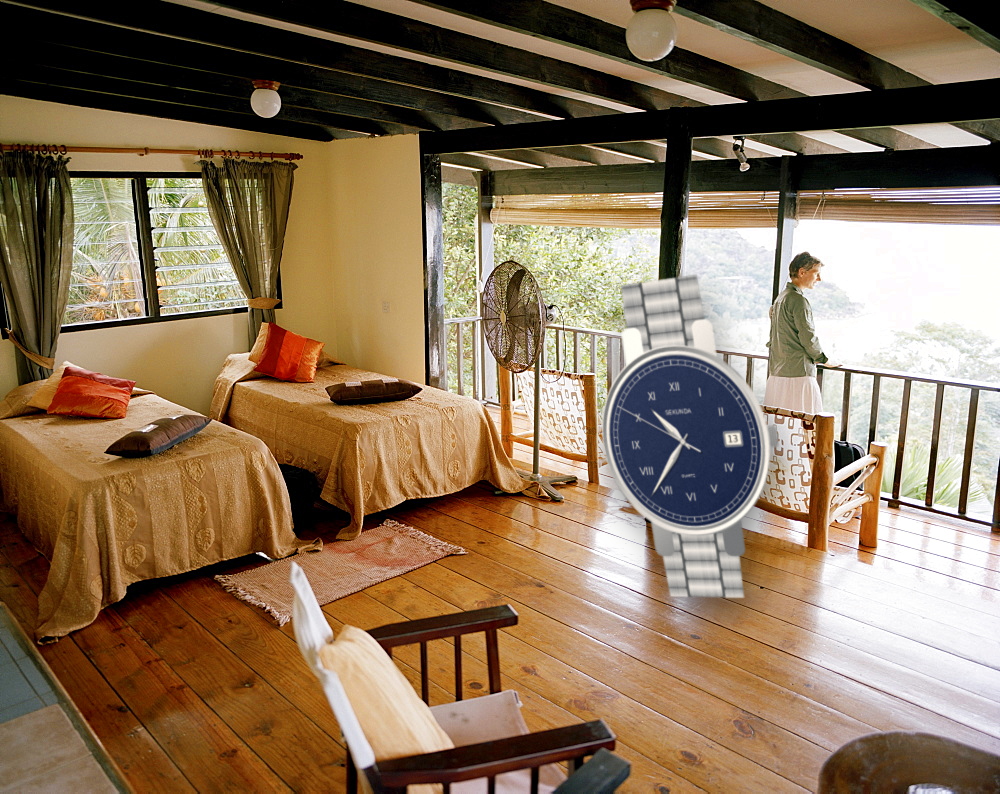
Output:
10 h 36 min 50 s
